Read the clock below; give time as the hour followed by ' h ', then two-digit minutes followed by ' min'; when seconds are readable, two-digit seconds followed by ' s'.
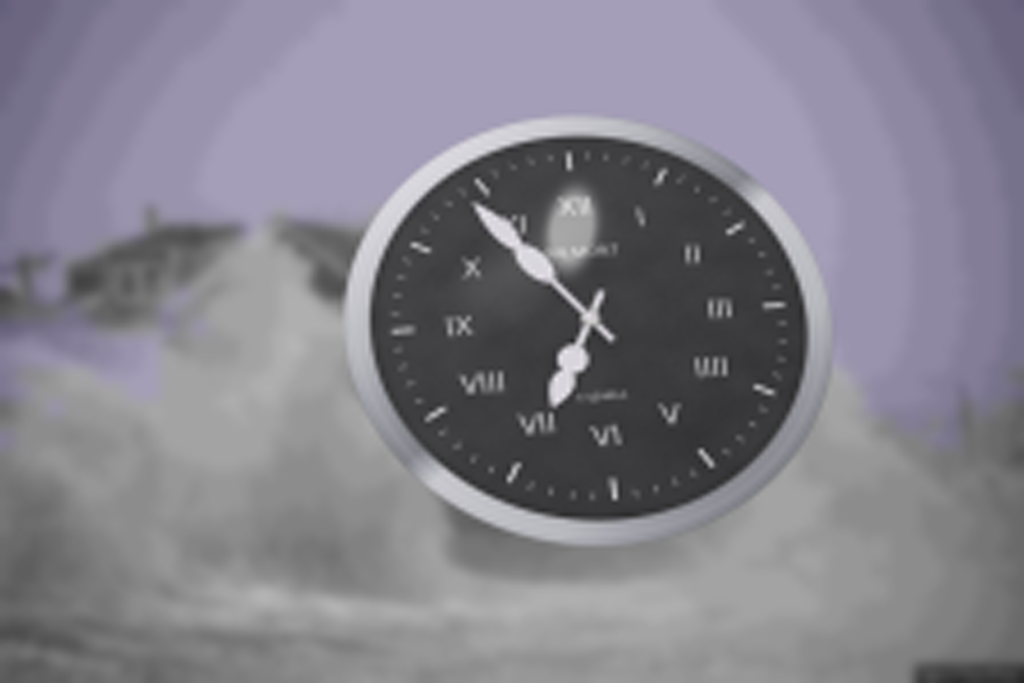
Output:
6 h 54 min
